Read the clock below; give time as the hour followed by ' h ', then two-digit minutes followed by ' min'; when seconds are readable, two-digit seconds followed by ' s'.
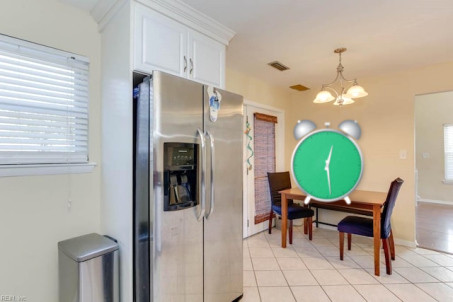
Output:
12 h 29 min
